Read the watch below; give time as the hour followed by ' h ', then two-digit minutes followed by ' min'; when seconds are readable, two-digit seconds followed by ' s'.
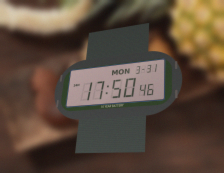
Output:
17 h 50 min 46 s
